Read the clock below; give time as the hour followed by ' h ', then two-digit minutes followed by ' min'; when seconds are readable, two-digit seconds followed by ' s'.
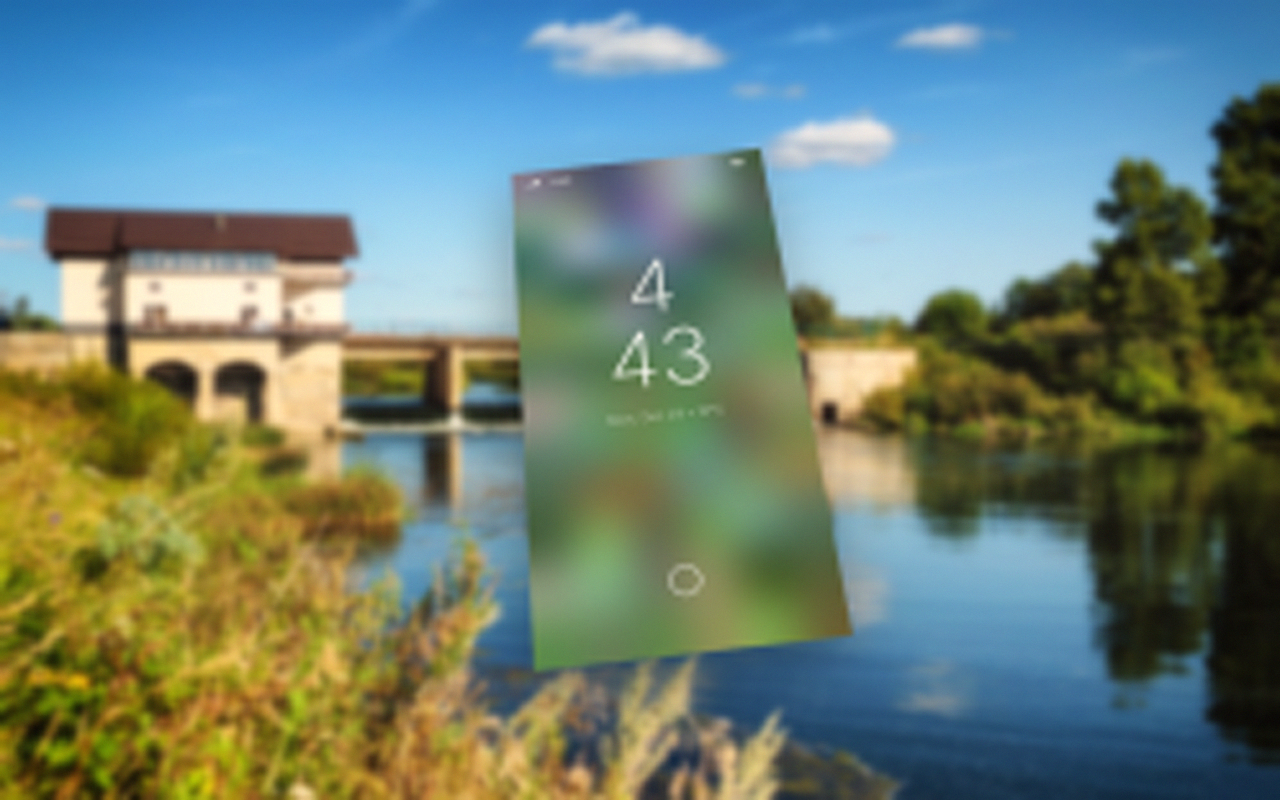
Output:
4 h 43 min
